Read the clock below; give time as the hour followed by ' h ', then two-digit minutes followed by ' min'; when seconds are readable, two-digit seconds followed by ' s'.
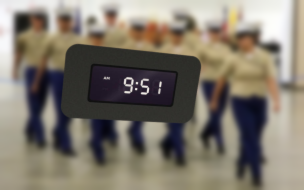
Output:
9 h 51 min
